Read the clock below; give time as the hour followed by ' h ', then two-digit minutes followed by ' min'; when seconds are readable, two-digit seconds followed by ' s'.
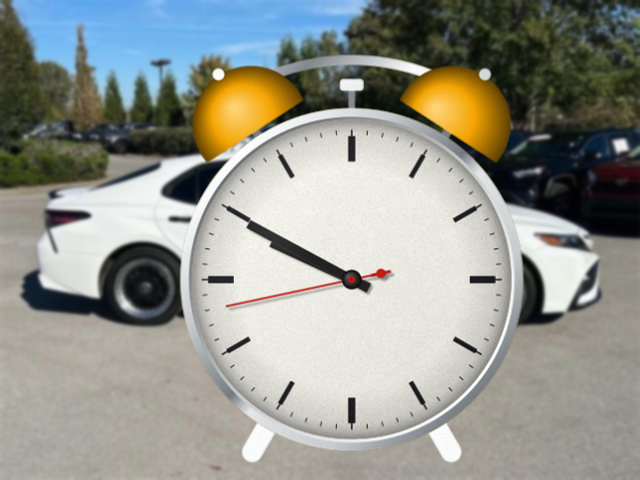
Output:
9 h 49 min 43 s
